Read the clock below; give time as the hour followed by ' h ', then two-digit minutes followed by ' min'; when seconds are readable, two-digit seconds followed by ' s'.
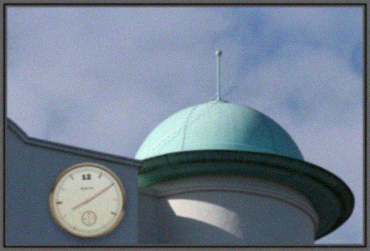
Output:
8 h 10 min
